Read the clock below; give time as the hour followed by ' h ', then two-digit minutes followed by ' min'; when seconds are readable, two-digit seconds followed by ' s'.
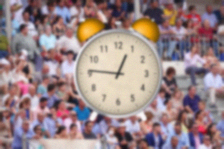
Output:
12 h 46 min
